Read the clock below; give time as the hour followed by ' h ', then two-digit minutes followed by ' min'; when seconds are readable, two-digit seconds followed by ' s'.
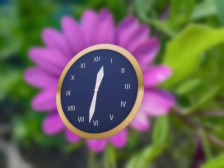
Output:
12 h 32 min
